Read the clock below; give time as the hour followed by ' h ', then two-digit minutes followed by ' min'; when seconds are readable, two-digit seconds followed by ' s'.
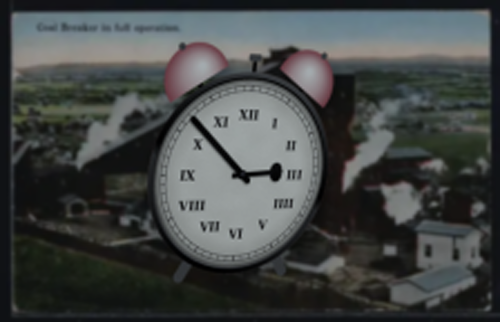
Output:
2 h 52 min
